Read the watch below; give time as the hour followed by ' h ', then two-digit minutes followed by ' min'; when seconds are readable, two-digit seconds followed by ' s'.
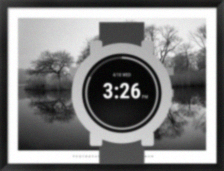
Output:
3 h 26 min
